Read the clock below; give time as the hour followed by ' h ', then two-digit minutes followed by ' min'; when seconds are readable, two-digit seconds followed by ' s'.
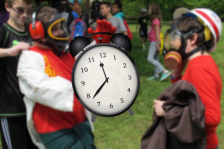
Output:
11 h 38 min
